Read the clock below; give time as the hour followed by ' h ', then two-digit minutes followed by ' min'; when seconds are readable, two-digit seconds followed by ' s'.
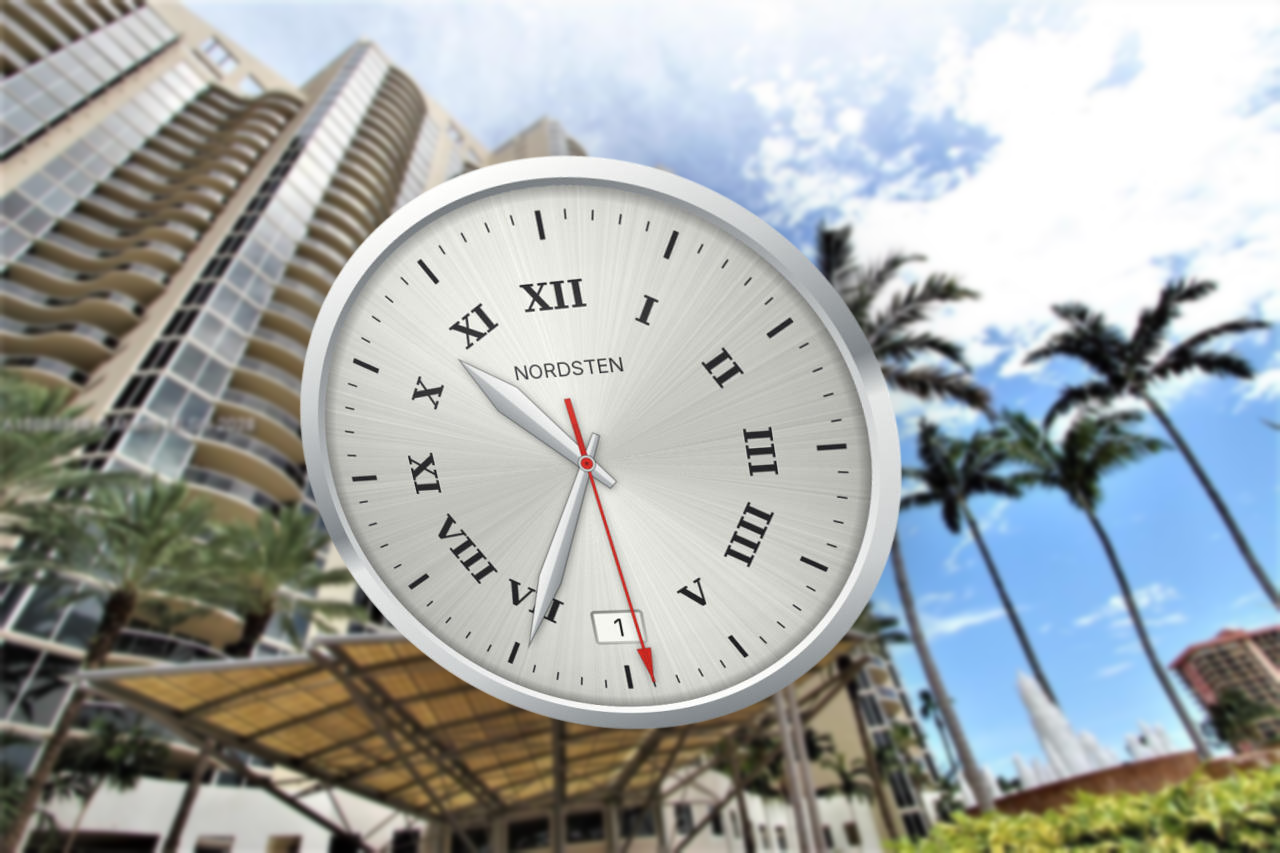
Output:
10 h 34 min 29 s
